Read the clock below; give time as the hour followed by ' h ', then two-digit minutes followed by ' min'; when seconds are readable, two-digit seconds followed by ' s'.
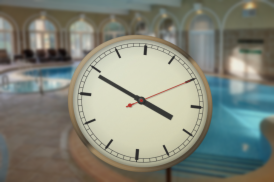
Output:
3 h 49 min 10 s
